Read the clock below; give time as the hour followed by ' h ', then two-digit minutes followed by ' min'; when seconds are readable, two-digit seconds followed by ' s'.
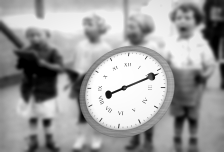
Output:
8 h 11 min
